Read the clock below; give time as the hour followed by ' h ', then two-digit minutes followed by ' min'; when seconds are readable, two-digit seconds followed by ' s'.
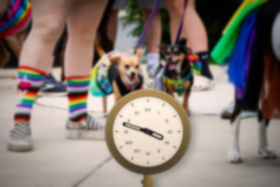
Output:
3 h 48 min
